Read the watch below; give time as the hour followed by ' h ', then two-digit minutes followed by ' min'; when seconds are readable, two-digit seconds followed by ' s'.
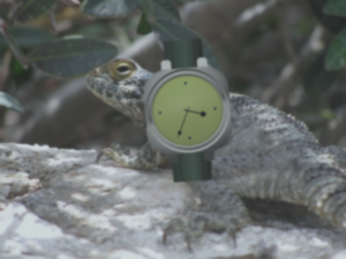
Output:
3 h 34 min
